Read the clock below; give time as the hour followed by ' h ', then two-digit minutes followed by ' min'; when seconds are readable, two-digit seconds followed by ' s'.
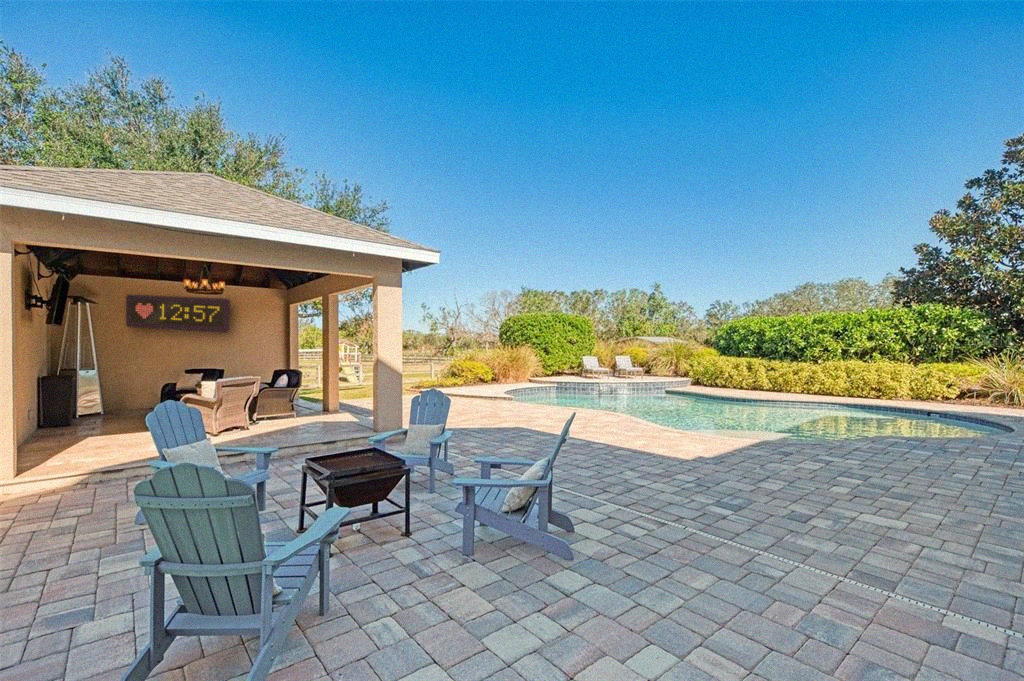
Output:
12 h 57 min
